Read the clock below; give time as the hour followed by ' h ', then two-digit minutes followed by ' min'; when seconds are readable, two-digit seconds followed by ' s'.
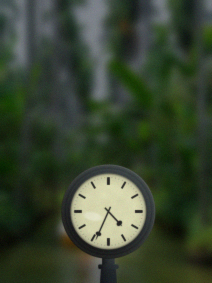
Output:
4 h 34 min
